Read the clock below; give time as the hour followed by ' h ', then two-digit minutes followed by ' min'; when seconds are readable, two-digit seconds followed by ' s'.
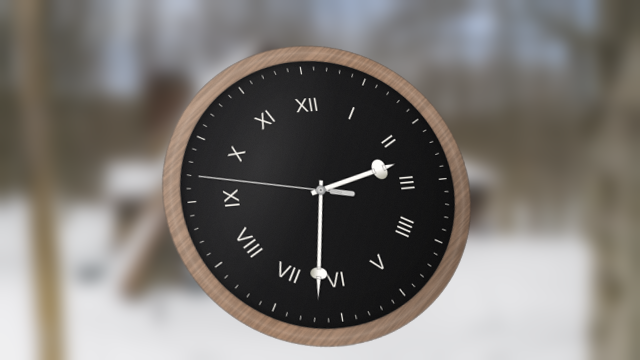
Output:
2 h 31 min 47 s
